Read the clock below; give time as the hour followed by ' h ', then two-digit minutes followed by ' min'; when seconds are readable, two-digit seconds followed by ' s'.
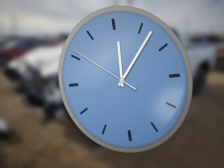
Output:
12 h 06 min 51 s
